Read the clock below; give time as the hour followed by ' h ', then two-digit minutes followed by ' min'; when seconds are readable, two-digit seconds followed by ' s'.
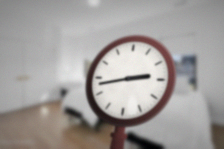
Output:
2 h 43 min
